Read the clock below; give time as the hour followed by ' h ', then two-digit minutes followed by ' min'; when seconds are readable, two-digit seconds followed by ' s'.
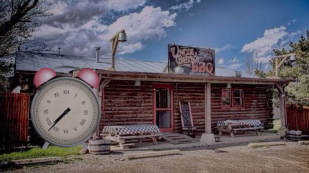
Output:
7 h 37 min
